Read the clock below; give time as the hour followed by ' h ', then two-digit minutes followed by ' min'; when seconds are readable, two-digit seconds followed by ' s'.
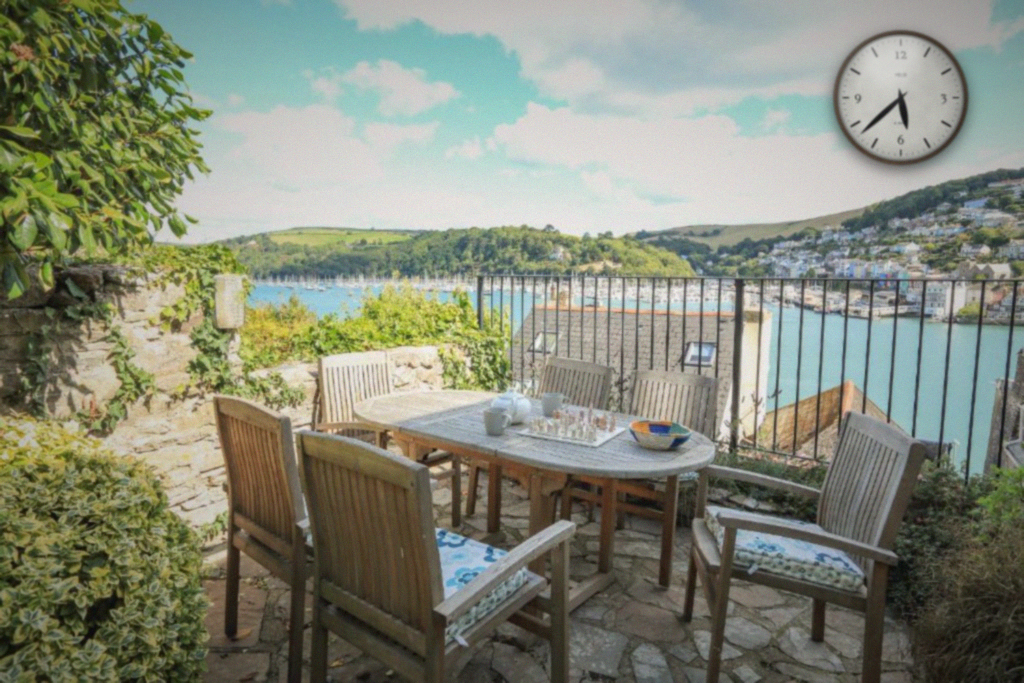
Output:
5 h 38 min
